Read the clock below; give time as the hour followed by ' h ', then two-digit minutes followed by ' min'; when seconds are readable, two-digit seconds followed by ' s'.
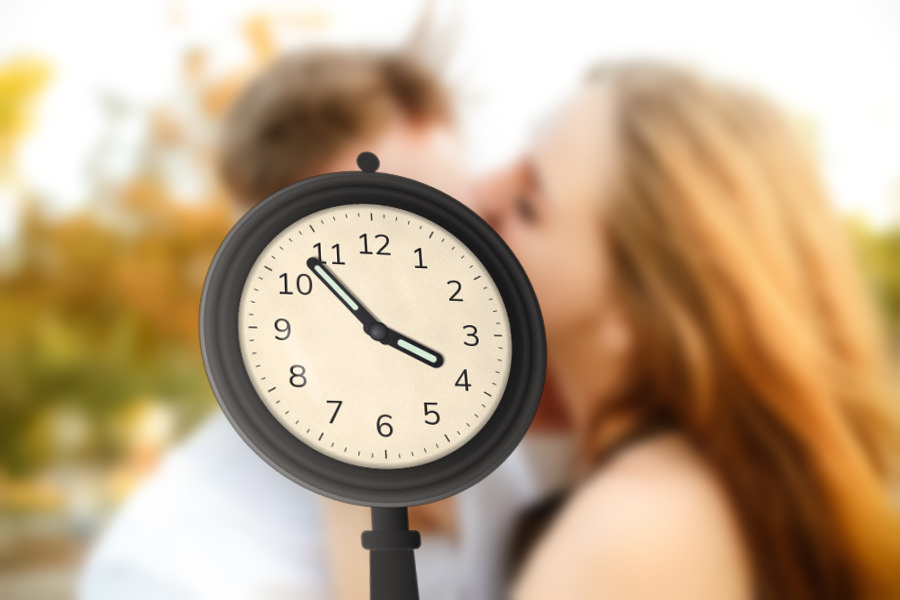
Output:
3 h 53 min
